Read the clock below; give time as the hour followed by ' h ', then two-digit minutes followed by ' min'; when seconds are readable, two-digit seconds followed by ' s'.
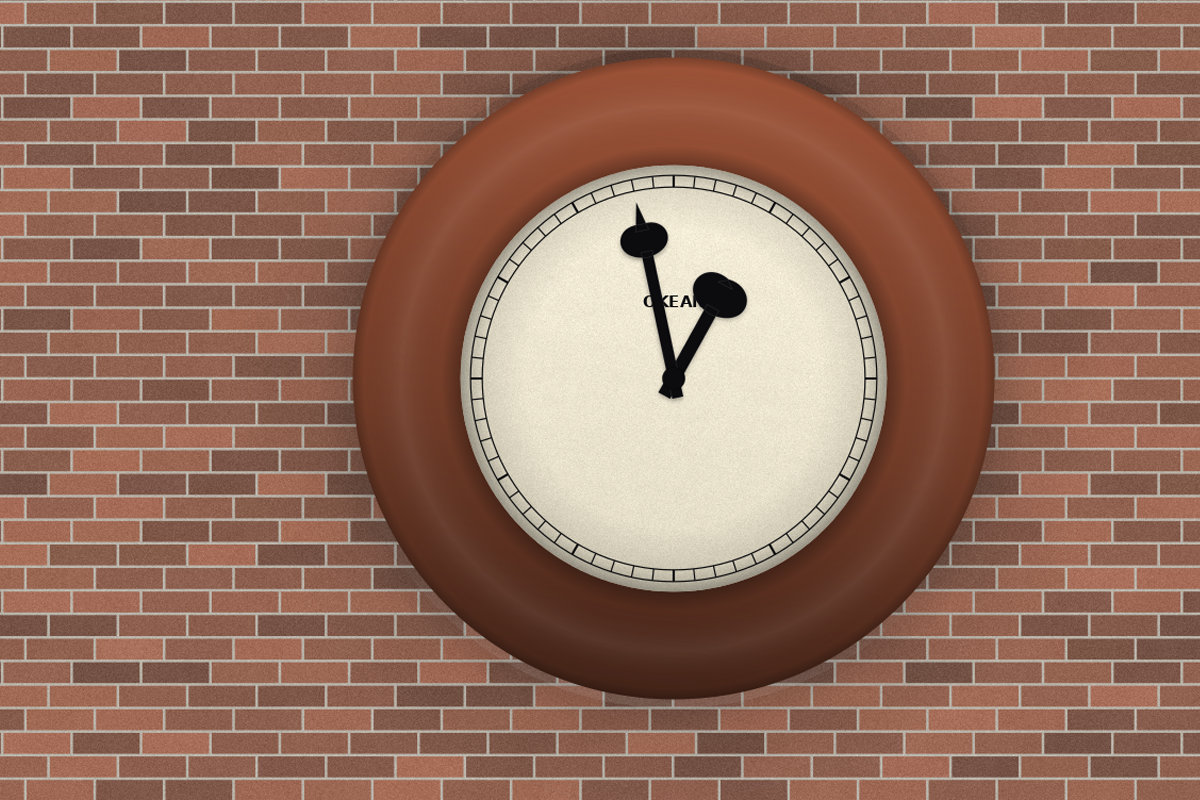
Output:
12 h 58 min
